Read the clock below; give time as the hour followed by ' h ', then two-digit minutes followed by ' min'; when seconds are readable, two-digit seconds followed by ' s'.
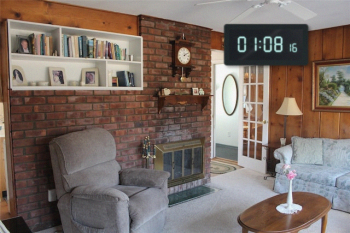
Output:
1 h 08 min 16 s
